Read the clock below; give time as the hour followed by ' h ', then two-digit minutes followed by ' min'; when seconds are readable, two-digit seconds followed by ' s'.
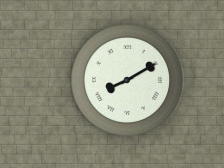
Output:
8 h 10 min
